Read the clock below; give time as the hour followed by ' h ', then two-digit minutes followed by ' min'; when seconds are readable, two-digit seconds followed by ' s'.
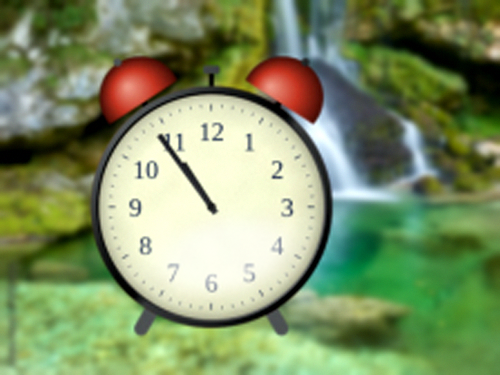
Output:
10 h 54 min
